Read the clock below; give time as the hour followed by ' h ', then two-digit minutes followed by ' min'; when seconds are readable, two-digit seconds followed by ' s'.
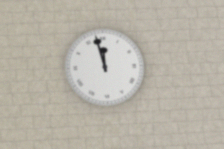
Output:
11 h 58 min
